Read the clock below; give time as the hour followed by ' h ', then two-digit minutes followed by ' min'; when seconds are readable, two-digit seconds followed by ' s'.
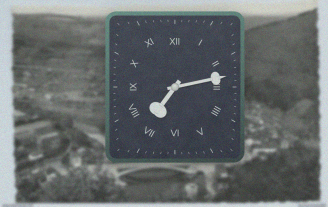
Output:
7 h 13 min
